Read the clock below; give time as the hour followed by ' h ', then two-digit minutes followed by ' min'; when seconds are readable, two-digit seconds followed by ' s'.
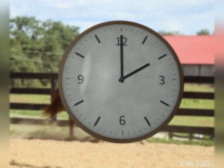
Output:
2 h 00 min
